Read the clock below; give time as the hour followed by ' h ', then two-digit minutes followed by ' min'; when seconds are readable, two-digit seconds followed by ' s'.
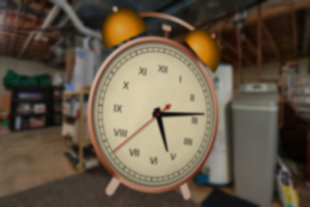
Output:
5 h 13 min 38 s
